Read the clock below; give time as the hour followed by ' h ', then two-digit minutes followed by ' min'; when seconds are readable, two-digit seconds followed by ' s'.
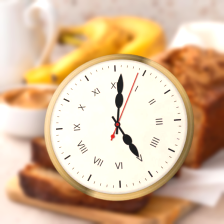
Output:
5 h 01 min 04 s
